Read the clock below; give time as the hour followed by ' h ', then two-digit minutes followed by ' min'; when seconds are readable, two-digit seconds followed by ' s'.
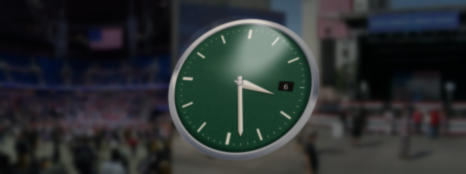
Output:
3 h 28 min
